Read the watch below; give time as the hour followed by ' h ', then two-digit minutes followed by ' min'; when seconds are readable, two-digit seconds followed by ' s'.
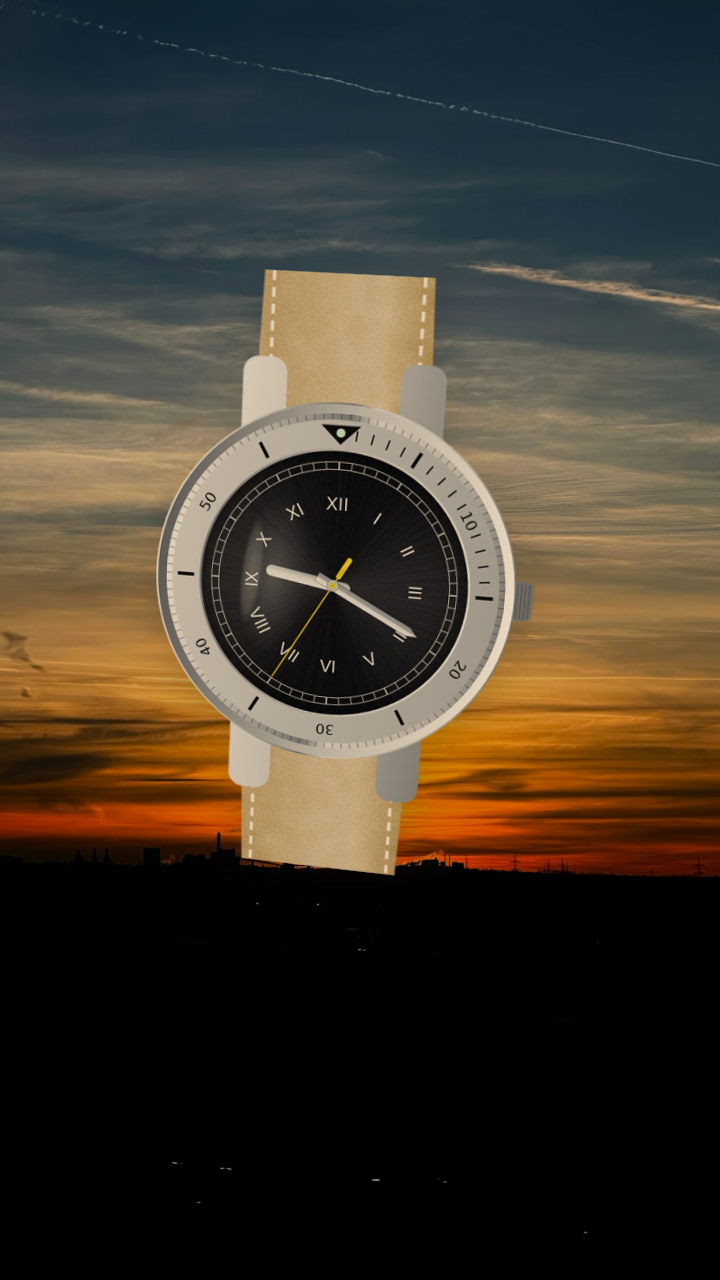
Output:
9 h 19 min 35 s
